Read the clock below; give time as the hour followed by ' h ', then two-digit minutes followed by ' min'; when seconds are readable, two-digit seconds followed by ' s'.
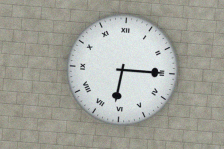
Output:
6 h 15 min
